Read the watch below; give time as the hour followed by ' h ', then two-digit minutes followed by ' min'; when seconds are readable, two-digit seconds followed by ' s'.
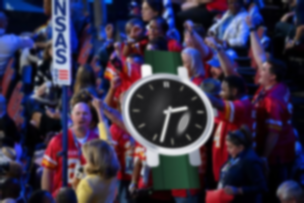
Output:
2 h 33 min
